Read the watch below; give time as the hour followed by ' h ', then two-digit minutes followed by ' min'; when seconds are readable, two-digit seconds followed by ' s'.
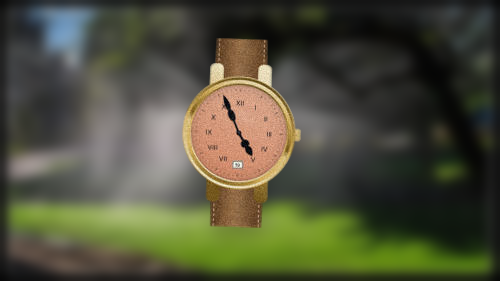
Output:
4 h 56 min
